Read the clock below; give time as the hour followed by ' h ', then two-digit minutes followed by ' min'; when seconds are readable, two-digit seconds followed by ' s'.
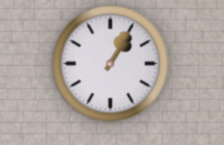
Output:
1 h 05 min
